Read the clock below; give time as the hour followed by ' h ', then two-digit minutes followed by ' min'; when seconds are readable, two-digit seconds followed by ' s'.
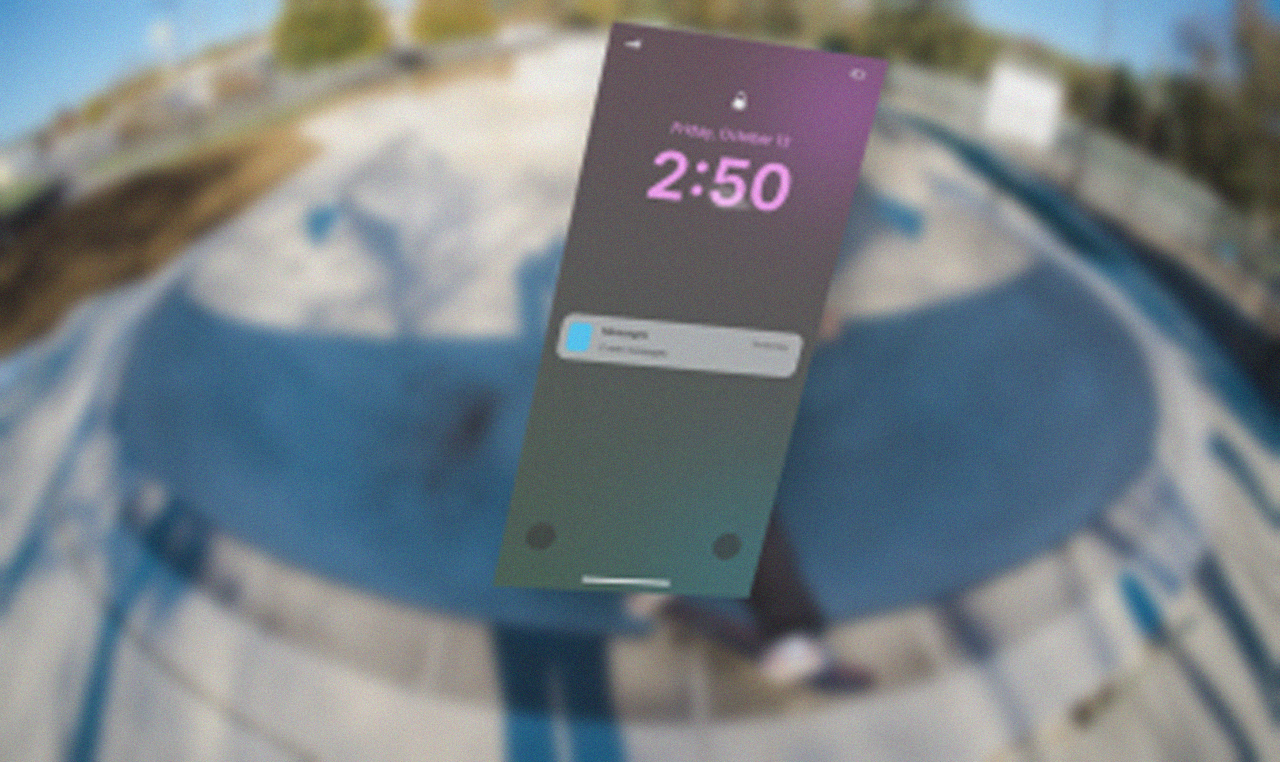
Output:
2 h 50 min
